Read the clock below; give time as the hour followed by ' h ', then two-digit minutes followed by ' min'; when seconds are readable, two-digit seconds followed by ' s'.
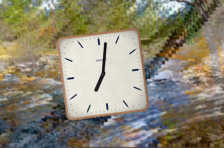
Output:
7 h 02 min
